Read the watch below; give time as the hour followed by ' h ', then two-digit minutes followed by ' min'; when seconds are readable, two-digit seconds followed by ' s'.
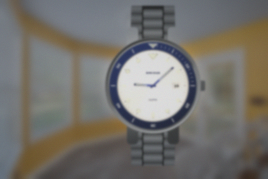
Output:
9 h 08 min
